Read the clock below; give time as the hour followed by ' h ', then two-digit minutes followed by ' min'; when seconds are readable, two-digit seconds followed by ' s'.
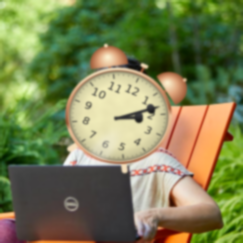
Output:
2 h 08 min
